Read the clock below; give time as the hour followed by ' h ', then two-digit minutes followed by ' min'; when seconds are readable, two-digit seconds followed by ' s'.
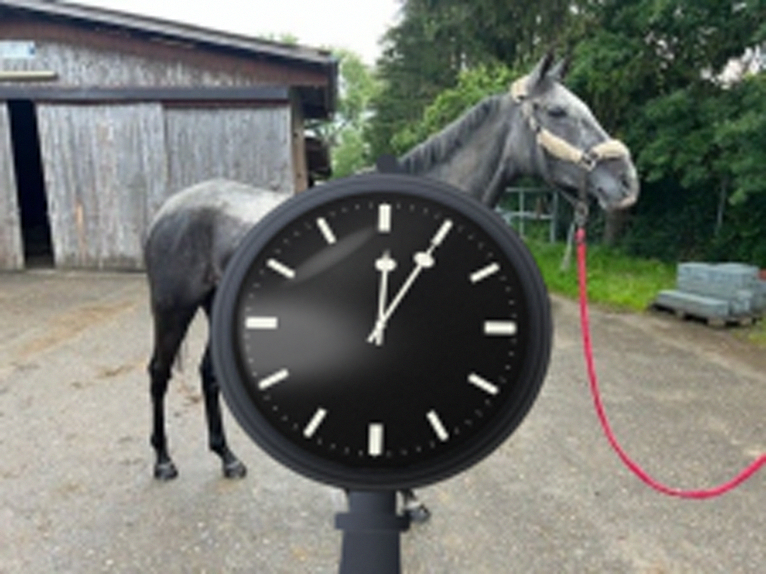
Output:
12 h 05 min
